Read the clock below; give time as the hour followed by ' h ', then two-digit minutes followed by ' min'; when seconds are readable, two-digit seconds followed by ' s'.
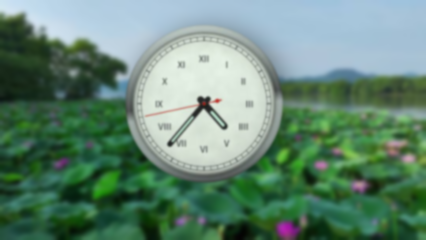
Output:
4 h 36 min 43 s
